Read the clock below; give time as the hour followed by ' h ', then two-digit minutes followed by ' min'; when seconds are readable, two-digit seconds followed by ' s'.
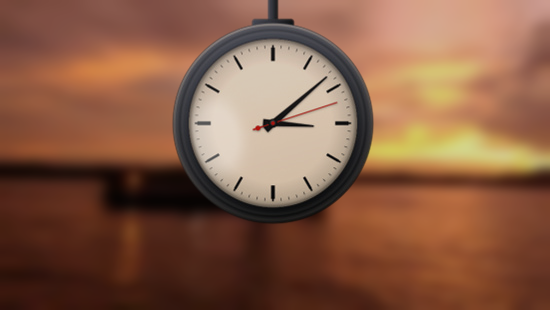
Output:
3 h 08 min 12 s
